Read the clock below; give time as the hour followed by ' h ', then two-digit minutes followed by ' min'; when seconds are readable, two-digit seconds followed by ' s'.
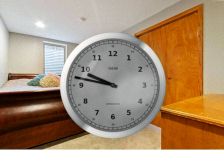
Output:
9 h 47 min
